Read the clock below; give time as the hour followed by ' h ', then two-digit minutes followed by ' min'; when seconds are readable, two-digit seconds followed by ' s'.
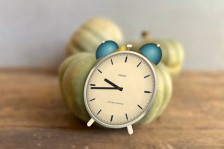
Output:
9 h 44 min
